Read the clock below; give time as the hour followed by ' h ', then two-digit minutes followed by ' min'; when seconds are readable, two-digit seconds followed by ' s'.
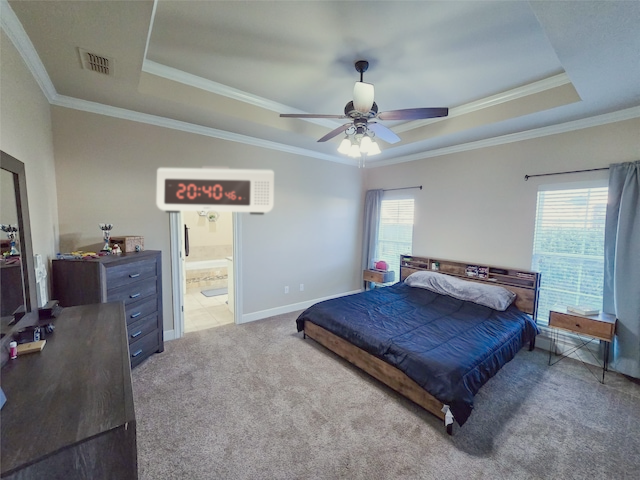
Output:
20 h 40 min
